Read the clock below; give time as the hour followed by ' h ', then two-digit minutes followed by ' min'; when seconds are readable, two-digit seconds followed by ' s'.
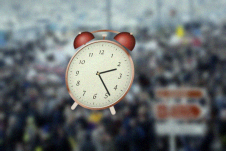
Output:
2 h 24 min
